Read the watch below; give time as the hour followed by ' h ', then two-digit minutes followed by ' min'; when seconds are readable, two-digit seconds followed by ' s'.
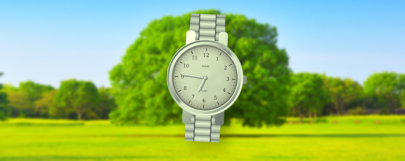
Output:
6 h 46 min
